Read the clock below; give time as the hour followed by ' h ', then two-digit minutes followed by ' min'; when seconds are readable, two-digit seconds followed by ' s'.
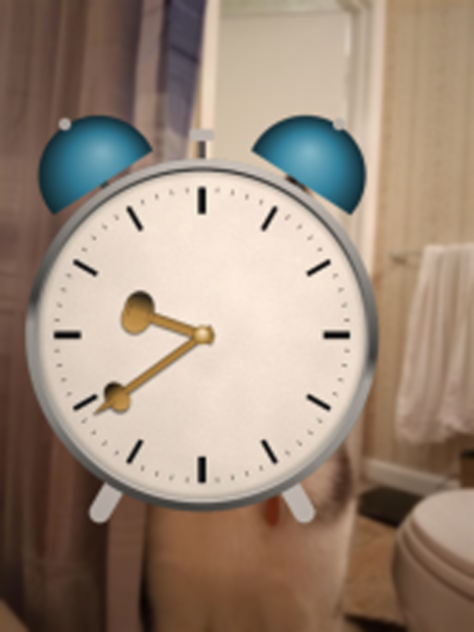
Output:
9 h 39 min
